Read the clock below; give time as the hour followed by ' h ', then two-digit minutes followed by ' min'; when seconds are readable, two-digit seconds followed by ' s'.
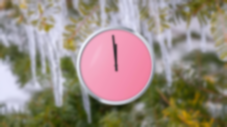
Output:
11 h 59 min
